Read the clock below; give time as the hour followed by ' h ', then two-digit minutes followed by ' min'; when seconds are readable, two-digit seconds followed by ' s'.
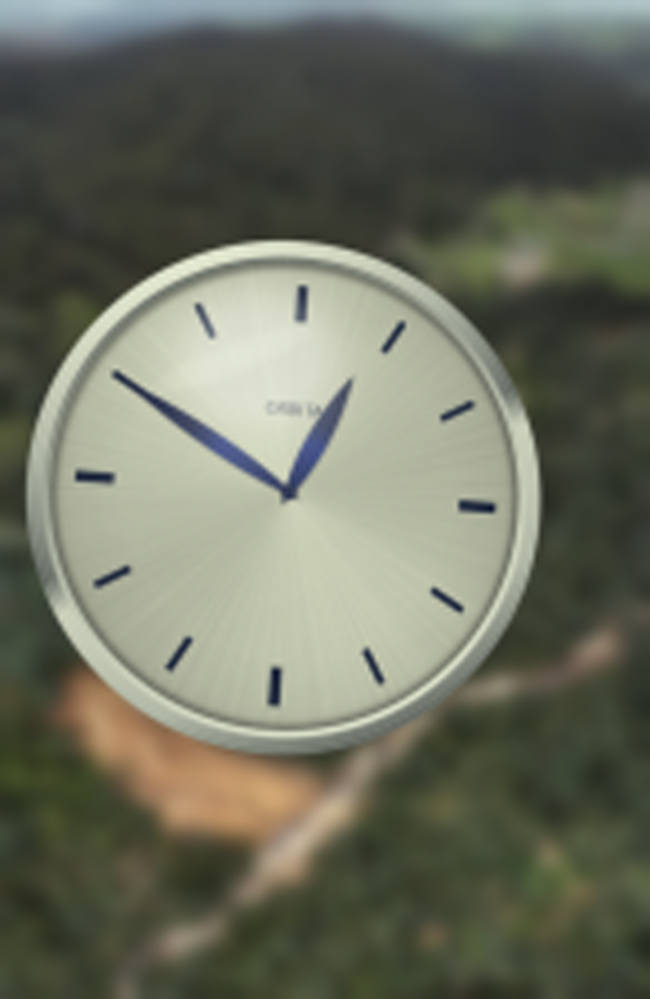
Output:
12 h 50 min
